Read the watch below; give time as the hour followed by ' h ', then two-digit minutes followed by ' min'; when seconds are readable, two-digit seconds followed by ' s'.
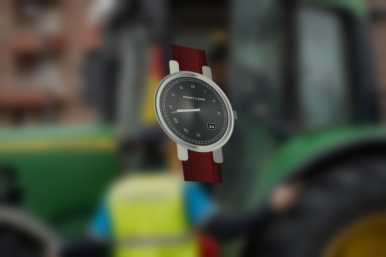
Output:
8 h 43 min
